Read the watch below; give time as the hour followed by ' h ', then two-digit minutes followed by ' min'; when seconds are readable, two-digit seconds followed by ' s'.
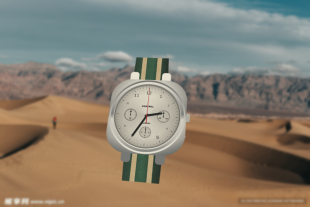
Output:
2 h 35 min
